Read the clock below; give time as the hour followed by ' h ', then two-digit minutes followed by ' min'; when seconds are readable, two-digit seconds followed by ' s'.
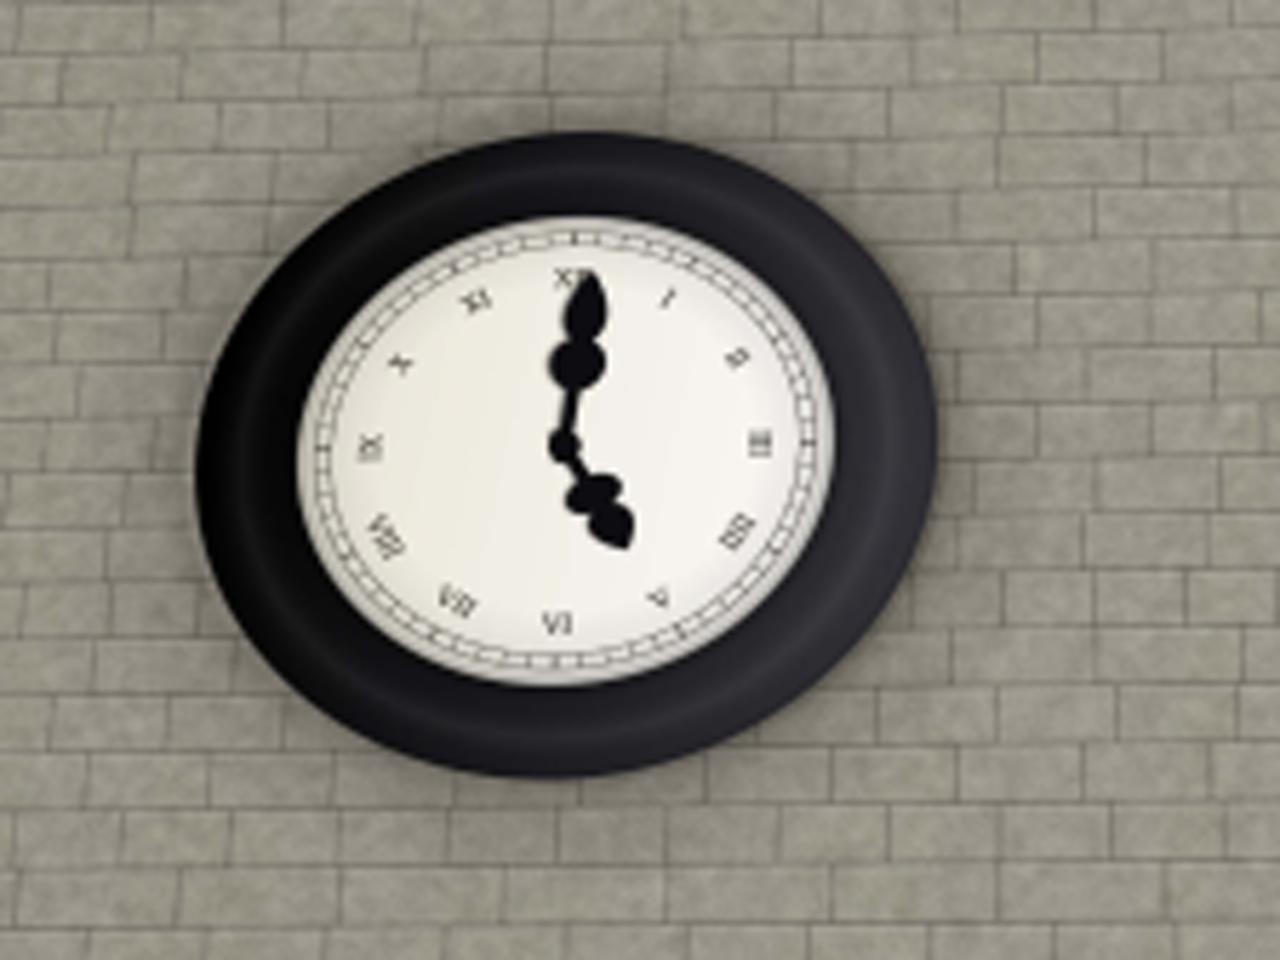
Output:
5 h 01 min
